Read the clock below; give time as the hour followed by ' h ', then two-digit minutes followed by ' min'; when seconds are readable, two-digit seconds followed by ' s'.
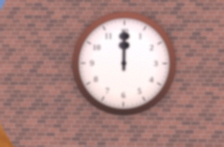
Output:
12 h 00 min
